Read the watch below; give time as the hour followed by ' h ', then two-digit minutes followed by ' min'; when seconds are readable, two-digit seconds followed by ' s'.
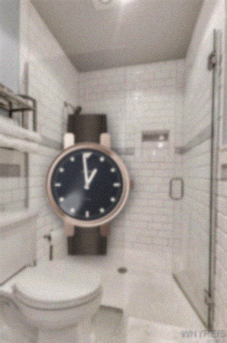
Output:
12 h 59 min
